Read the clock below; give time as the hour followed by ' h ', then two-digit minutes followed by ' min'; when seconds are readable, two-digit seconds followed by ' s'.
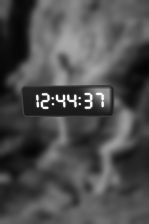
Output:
12 h 44 min 37 s
